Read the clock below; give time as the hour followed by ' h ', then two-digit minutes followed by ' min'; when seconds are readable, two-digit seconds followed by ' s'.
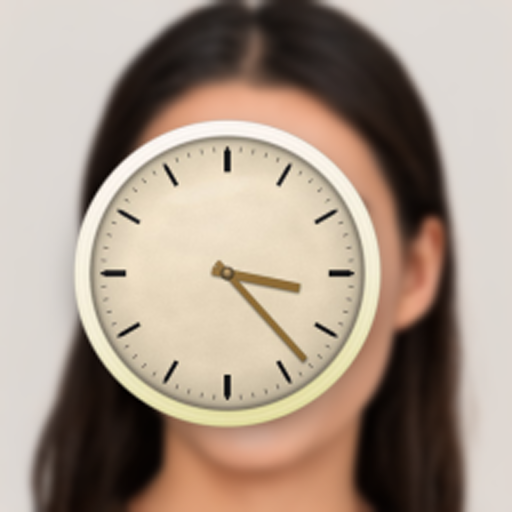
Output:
3 h 23 min
